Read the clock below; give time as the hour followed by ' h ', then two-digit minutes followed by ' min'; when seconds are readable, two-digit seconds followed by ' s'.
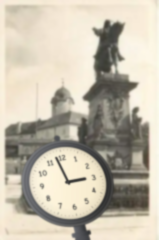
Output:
2 h 58 min
